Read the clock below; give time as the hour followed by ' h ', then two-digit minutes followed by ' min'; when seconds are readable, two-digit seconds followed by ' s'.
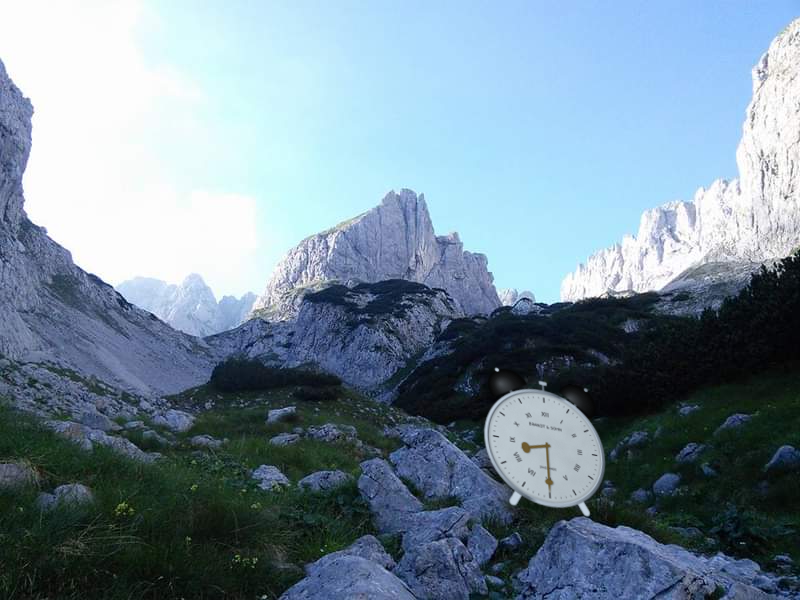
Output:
8 h 30 min
